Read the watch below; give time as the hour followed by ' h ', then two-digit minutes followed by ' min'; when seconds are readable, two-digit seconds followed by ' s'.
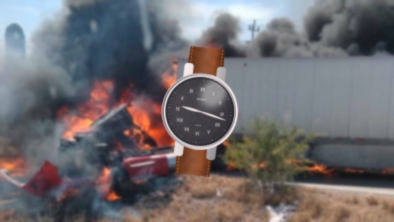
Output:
9 h 17 min
